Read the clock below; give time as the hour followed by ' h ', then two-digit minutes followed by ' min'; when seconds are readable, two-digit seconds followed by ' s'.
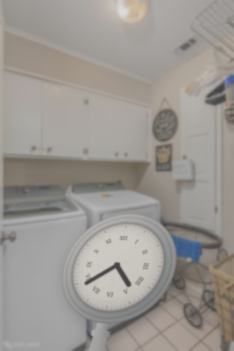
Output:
4 h 39 min
